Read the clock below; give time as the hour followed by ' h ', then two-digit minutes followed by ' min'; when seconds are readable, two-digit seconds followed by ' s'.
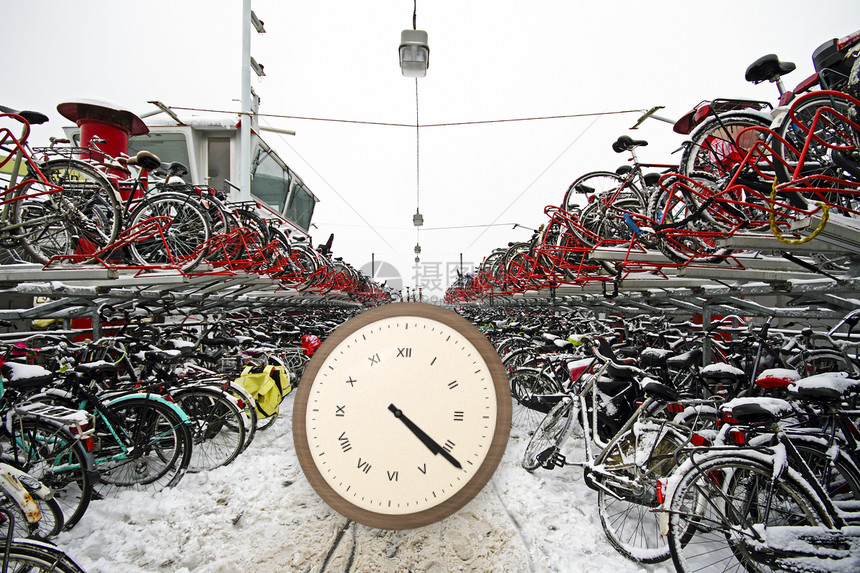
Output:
4 h 21 min
